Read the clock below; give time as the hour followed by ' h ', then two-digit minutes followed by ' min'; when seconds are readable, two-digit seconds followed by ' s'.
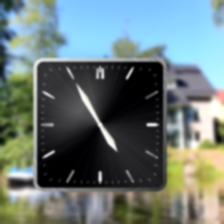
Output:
4 h 55 min
